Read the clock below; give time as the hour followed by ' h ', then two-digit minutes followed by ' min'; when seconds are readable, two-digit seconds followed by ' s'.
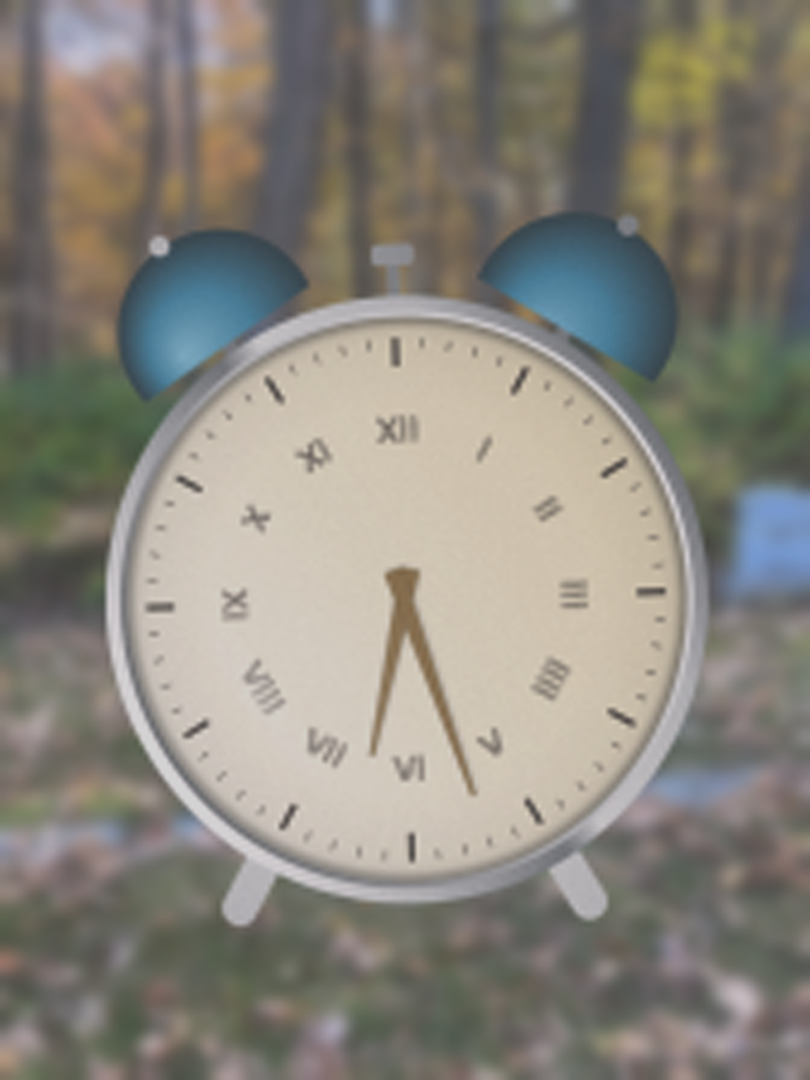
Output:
6 h 27 min
